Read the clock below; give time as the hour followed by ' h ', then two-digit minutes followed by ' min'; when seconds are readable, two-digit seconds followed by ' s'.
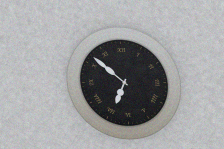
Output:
6 h 52 min
